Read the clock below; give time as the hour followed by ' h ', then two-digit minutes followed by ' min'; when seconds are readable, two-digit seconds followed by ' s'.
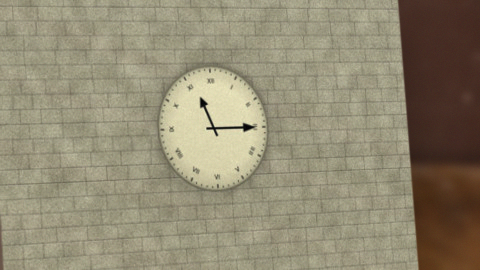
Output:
11 h 15 min
